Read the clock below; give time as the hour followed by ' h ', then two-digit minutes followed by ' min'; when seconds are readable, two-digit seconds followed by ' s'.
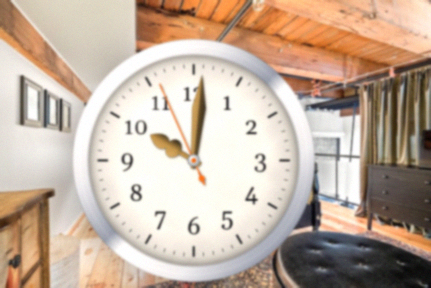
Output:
10 h 00 min 56 s
